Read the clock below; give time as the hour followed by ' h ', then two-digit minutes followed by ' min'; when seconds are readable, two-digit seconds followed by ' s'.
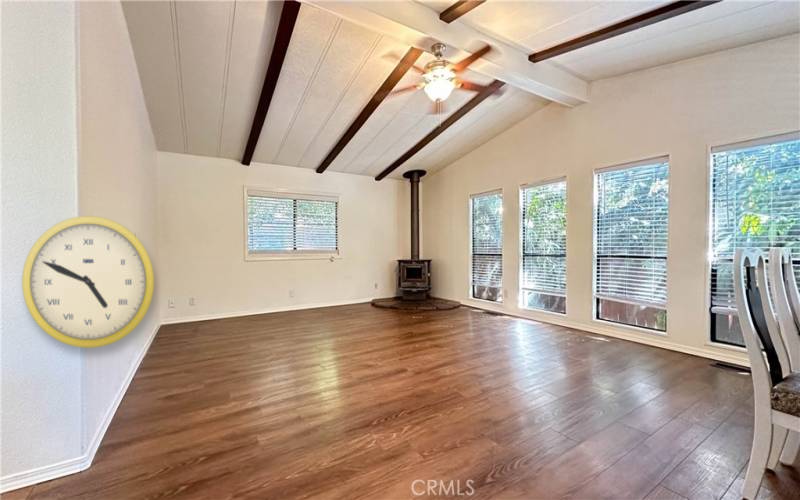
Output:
4 h 49 min
